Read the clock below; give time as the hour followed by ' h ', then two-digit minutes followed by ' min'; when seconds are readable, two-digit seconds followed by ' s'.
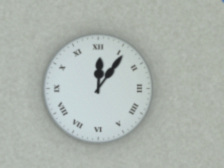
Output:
12 h 06 min
